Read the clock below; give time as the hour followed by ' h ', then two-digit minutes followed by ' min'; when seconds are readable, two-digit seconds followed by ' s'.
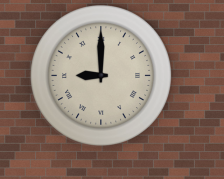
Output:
9 h 00 min
